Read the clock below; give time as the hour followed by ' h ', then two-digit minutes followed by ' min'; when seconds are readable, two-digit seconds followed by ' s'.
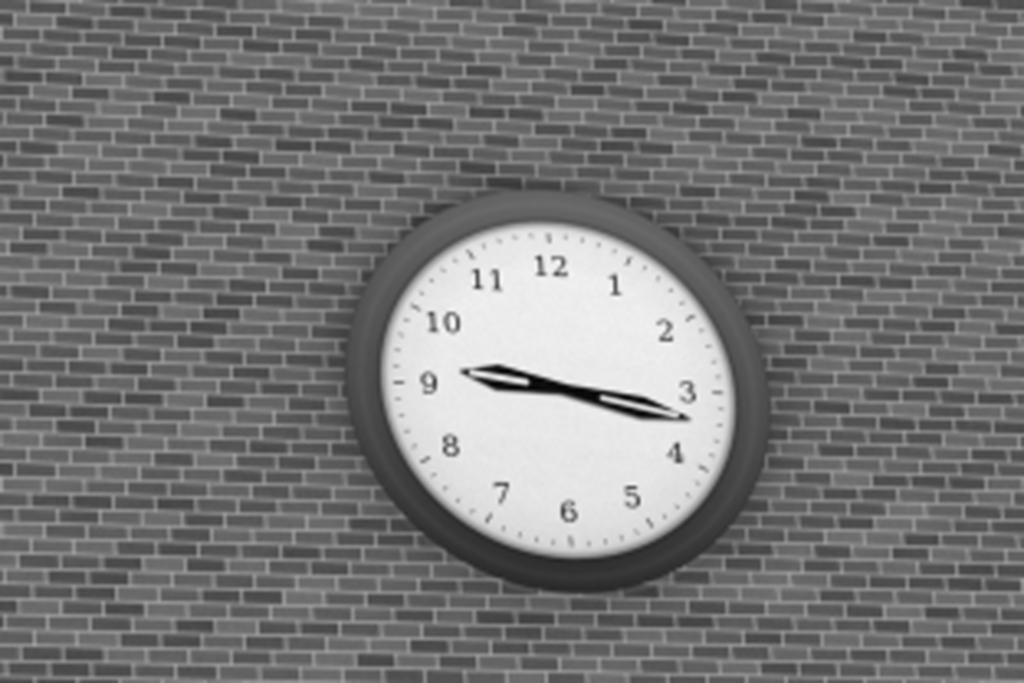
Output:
9 h 17 min
